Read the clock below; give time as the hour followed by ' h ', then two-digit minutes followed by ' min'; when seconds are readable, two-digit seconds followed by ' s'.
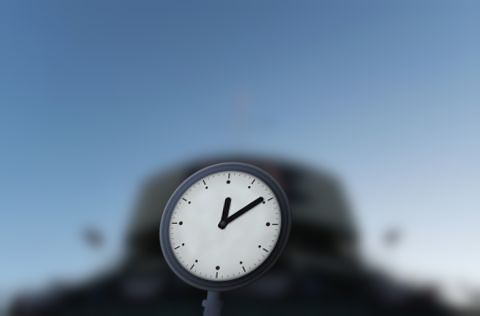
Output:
12 h 09 min
